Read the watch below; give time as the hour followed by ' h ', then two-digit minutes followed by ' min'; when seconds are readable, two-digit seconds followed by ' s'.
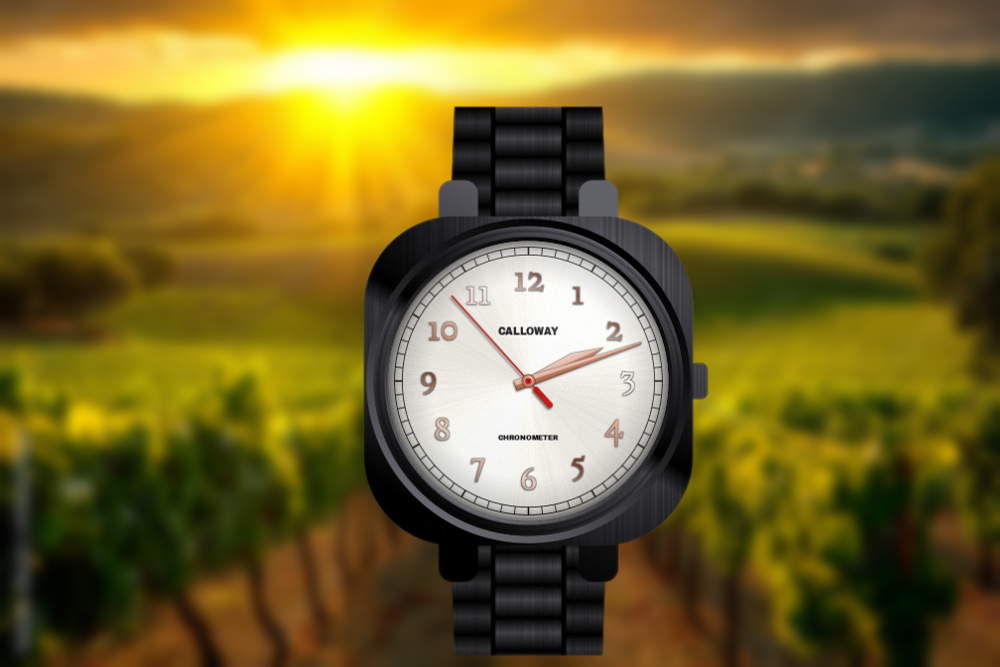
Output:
2 h 11 min 53 s
